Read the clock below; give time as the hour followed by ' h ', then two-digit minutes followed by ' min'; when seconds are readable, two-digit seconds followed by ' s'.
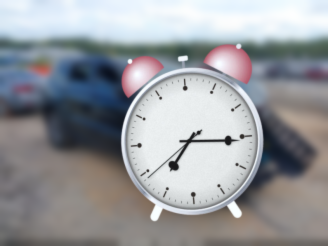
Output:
7 h 15 min 39 s
